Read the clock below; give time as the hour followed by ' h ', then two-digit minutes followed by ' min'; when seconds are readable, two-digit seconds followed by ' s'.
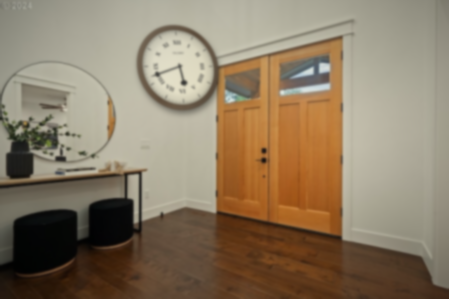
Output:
5 h 42 min
